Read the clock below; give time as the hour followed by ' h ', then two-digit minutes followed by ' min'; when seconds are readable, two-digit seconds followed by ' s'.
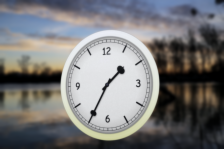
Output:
1 h 35 min
